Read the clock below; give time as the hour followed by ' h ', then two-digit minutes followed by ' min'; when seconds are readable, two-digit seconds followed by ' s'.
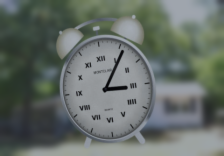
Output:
3 h 06 min
